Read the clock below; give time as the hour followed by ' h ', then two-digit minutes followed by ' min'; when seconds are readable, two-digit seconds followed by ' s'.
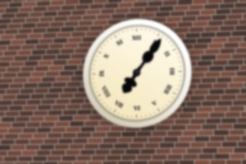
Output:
7 h 06 min
